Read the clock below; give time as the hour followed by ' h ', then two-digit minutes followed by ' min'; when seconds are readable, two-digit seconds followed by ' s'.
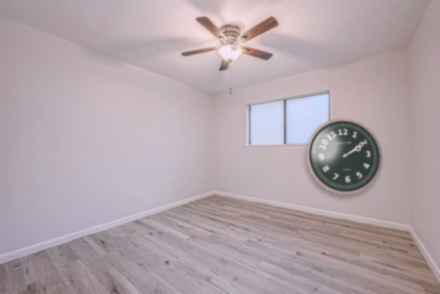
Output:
2 h 10 min
